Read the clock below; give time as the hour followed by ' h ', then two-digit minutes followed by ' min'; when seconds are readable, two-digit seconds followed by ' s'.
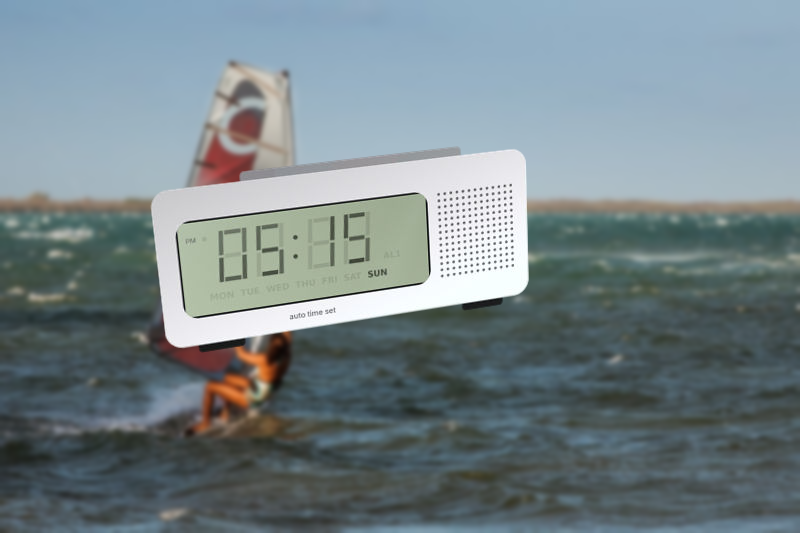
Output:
5 h 15 min
